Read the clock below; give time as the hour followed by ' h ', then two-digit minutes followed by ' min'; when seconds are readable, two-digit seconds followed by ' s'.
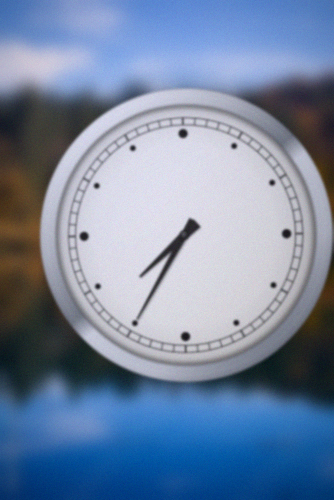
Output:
7 h 35 min
